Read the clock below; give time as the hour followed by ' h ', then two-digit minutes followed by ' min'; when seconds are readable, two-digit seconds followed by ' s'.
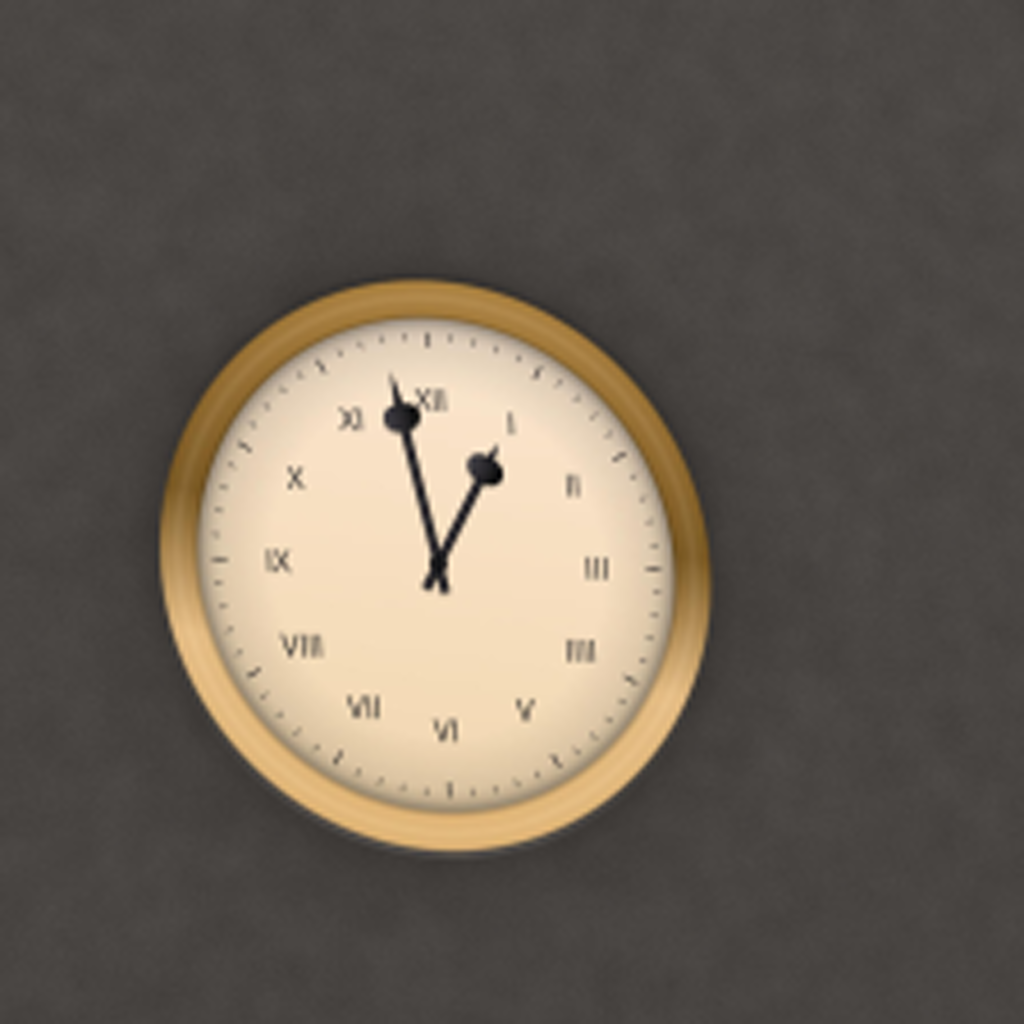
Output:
12 h 58 min
